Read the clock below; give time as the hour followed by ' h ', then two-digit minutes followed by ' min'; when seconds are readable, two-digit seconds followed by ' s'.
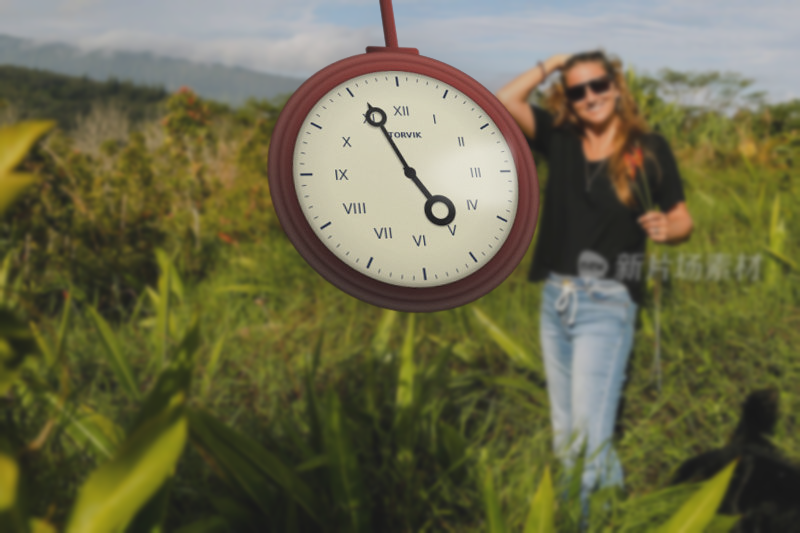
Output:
4 h 56 min
